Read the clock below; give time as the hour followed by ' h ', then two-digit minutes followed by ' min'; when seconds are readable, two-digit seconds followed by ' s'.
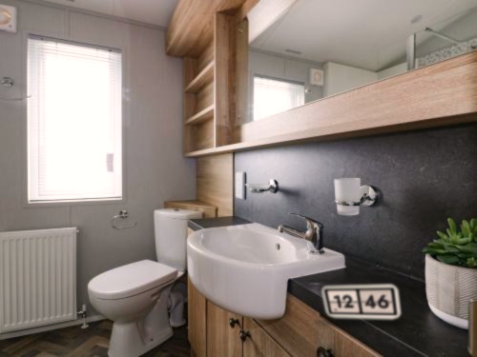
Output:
12 h 46 min
